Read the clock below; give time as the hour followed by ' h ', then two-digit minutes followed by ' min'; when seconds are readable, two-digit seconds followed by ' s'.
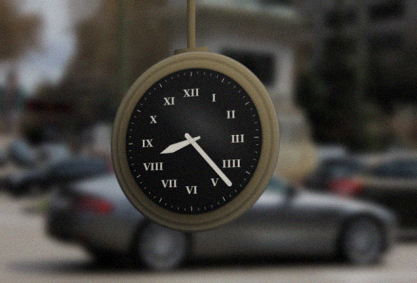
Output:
8 h 23 min
